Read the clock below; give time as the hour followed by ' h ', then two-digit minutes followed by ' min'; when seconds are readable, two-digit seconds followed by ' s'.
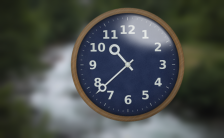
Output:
10 h 38 min
